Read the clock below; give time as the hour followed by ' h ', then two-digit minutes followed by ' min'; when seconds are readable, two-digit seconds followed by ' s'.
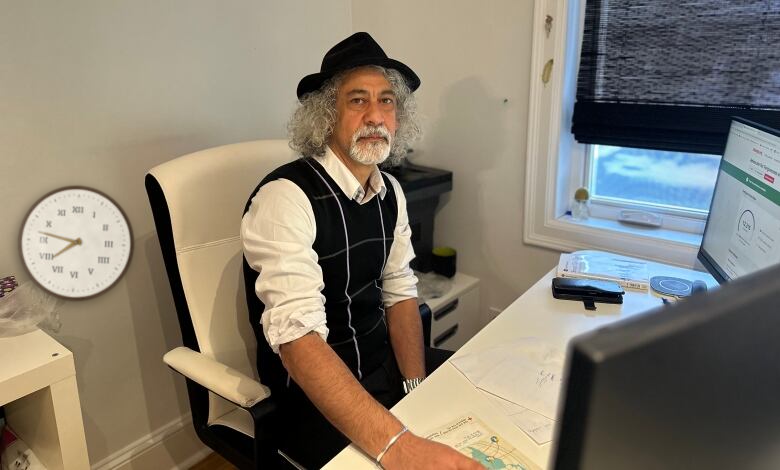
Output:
7 h 47 min
